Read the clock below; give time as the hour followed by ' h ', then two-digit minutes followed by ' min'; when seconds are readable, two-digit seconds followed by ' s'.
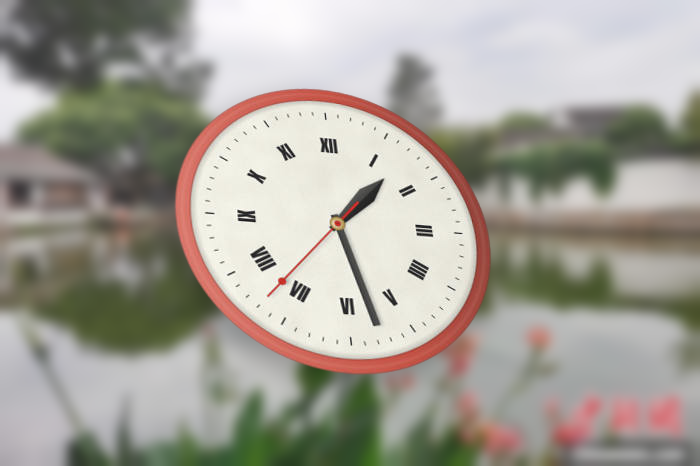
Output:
1 h 27 min 37 s
